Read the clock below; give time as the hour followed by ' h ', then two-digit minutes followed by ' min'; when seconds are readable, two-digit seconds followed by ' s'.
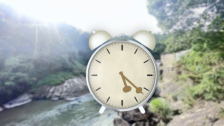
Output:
5 h 22 min
